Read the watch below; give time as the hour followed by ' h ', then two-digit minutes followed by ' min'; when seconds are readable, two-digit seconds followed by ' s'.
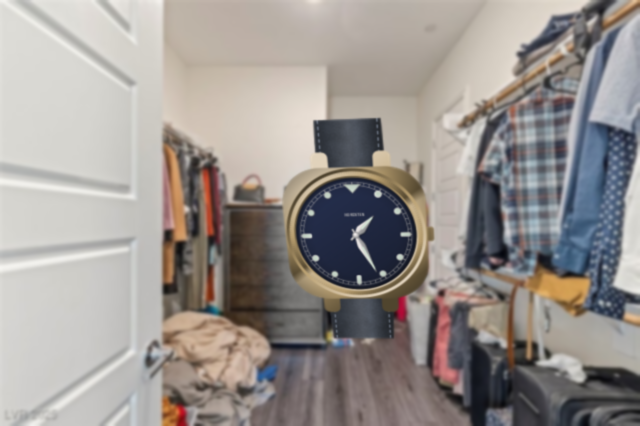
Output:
1 h 26 min
